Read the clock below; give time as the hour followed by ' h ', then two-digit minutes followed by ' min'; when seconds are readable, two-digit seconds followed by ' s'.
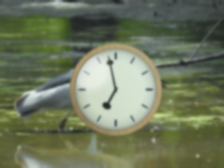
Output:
6 h 58 min
